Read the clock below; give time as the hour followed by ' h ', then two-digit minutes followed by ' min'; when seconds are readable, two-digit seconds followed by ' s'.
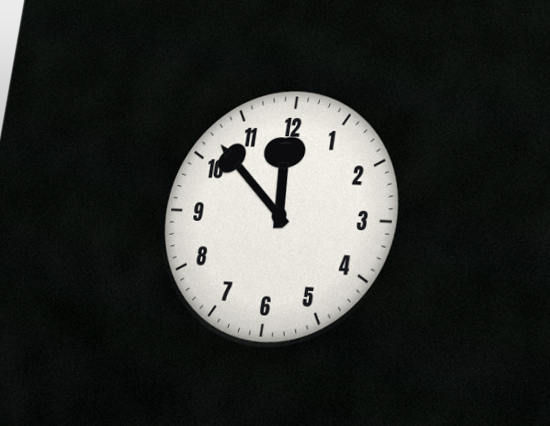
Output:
11 h 52 min
